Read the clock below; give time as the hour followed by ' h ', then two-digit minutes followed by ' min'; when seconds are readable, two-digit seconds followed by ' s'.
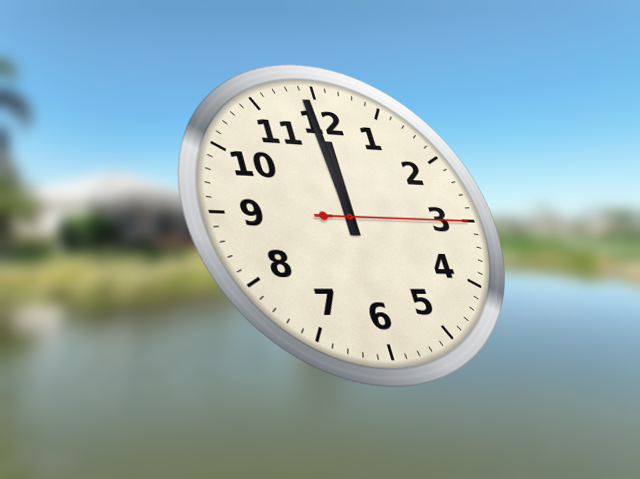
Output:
11 h 59 min 15 s
